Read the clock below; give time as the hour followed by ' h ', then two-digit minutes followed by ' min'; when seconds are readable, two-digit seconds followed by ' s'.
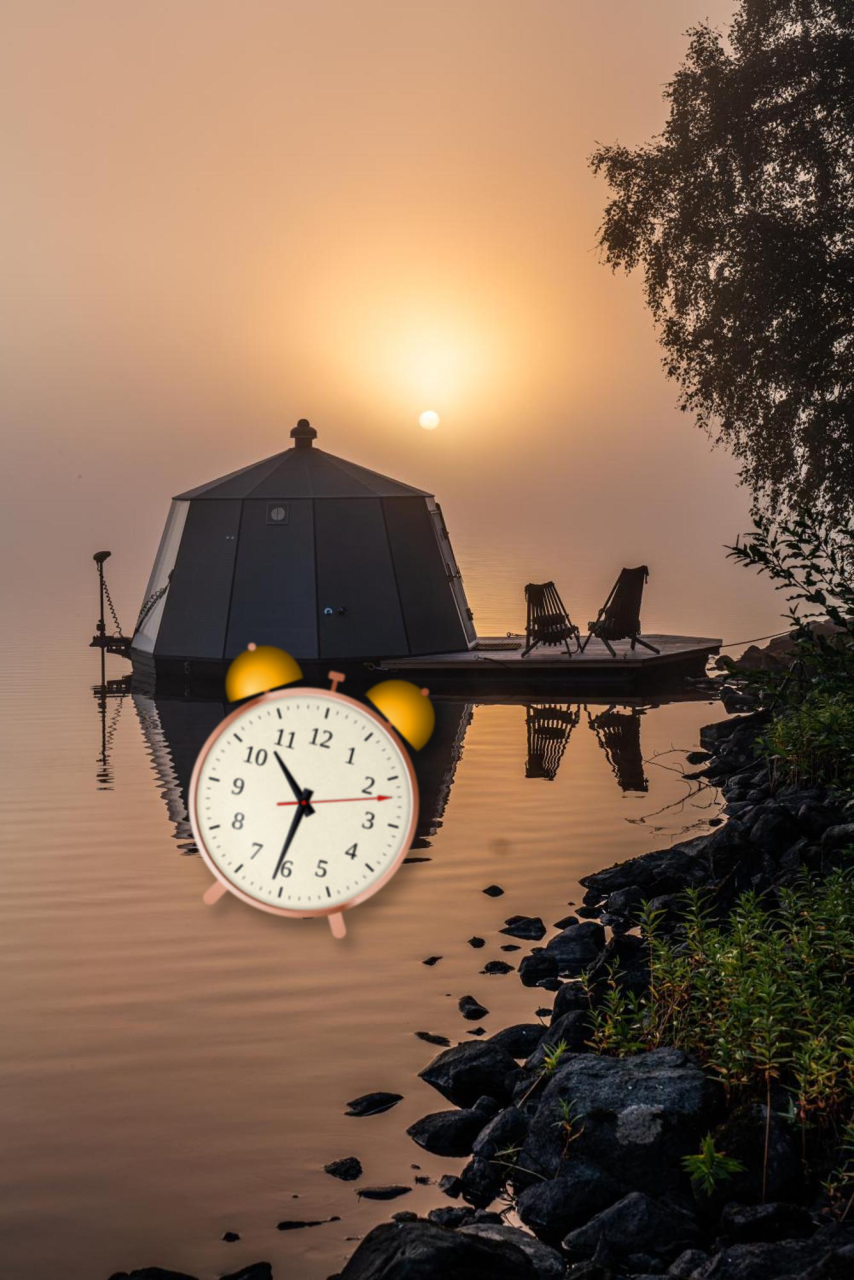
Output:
10 h 31 min 12 s
